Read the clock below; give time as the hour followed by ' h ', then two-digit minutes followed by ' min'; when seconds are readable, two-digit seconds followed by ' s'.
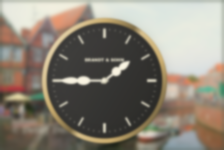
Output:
1 h 45 min
